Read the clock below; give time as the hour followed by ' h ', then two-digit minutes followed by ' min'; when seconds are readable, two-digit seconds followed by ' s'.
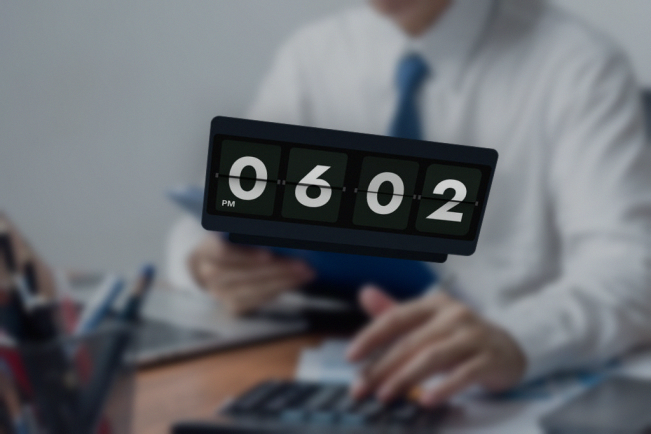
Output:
6 h 02 min
